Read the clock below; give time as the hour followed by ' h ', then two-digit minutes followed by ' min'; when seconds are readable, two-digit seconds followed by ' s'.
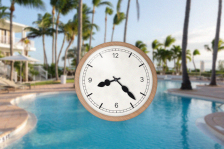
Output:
8 h 23 min
